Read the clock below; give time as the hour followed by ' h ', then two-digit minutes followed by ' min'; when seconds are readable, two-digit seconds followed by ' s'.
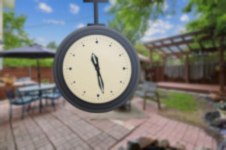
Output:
11 h 28 min
